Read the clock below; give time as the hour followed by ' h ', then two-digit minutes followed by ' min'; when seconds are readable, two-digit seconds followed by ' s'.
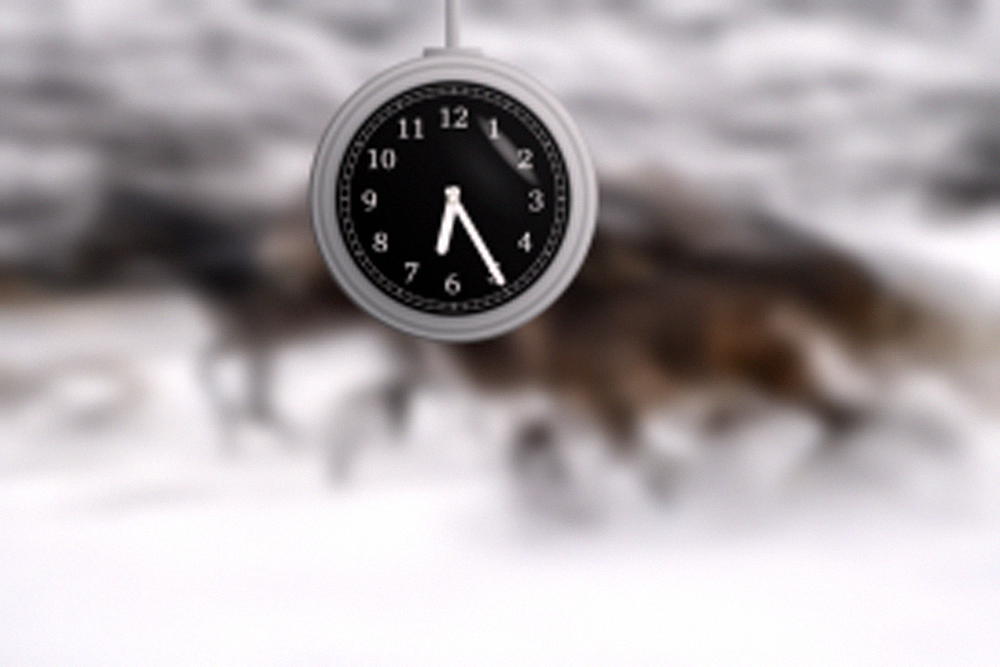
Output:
6 h 25 min
